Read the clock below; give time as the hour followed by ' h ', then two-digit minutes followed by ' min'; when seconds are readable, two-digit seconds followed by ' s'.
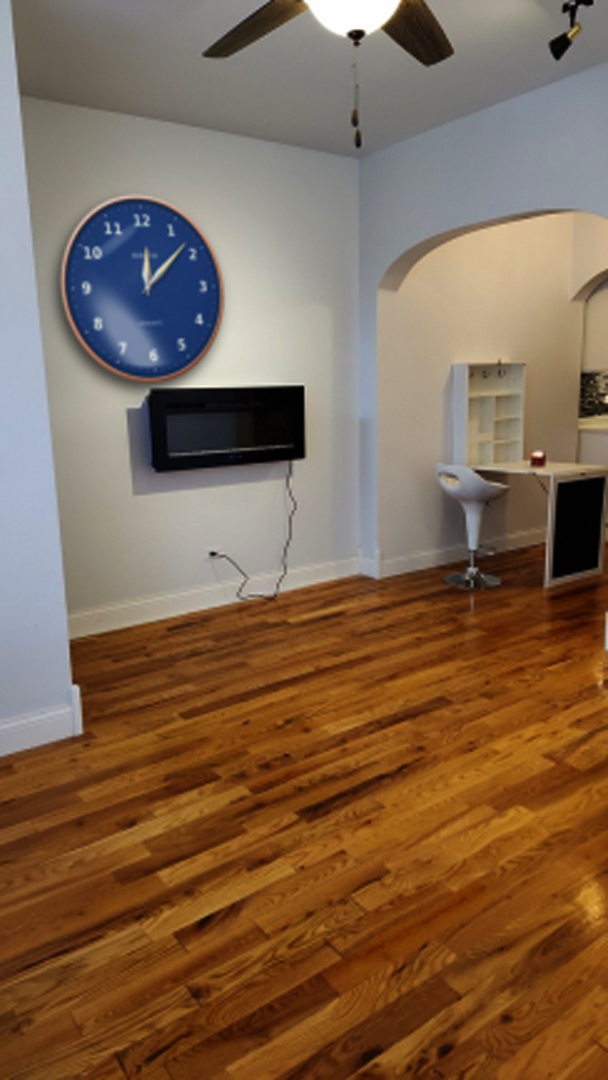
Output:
12 h 08 min
